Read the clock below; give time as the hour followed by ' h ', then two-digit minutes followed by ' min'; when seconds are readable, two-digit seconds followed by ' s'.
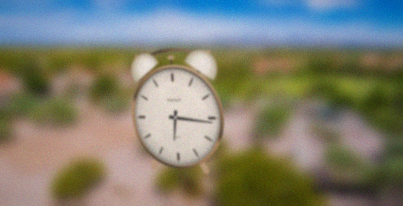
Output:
6 h 16 min
